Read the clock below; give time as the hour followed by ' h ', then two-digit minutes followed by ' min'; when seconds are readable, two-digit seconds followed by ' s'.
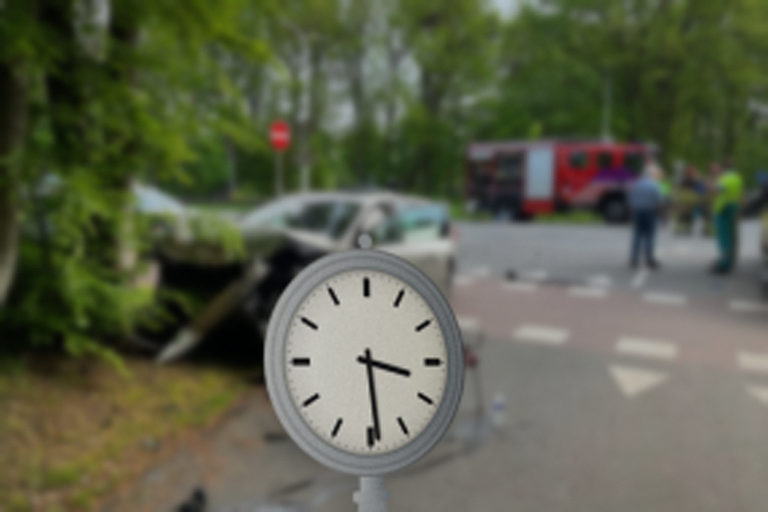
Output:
3 h 29 min
